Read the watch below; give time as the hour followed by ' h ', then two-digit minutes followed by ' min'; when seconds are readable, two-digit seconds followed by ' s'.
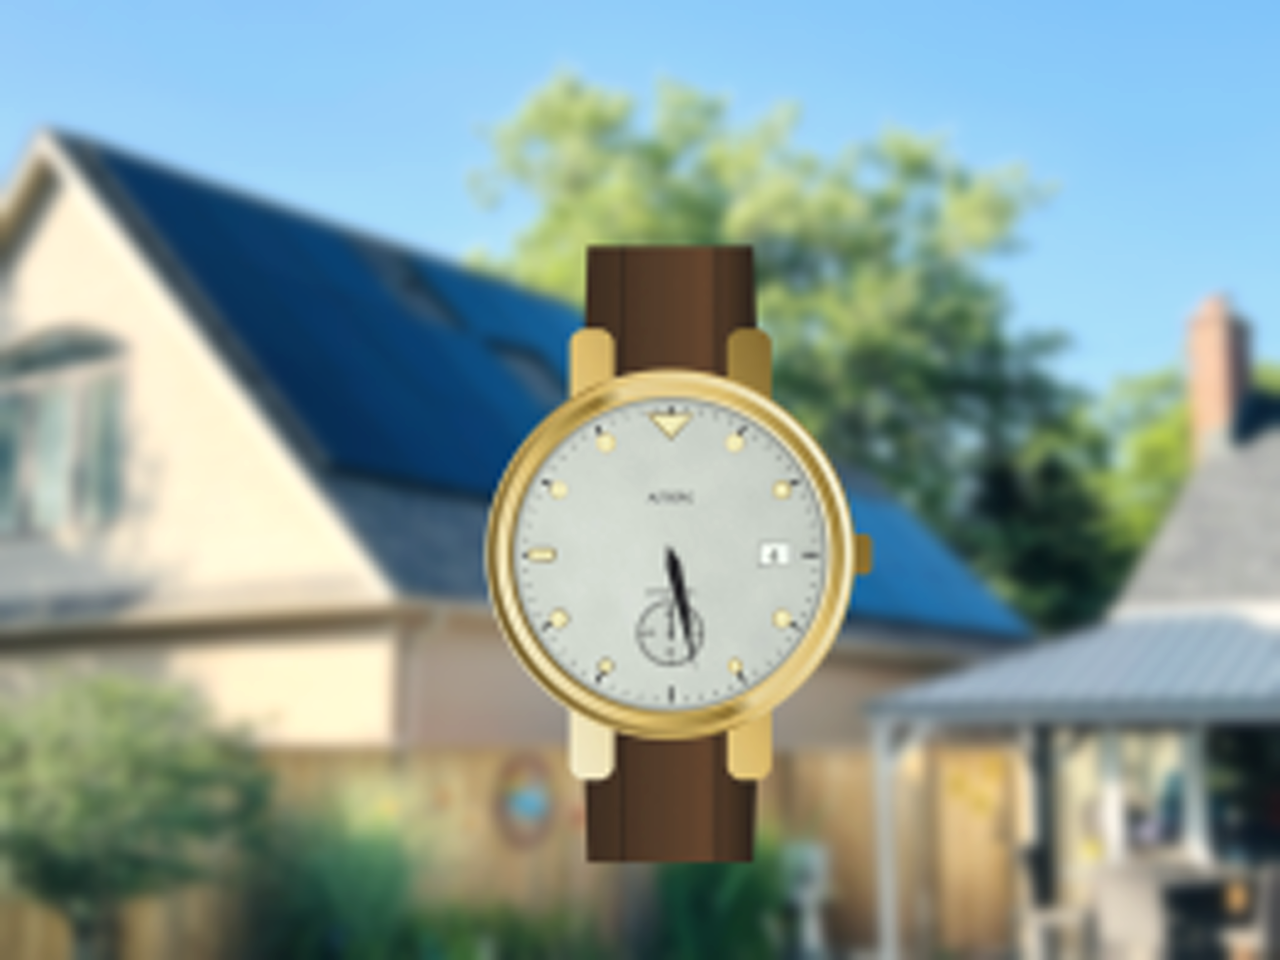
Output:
5 h 28 min
